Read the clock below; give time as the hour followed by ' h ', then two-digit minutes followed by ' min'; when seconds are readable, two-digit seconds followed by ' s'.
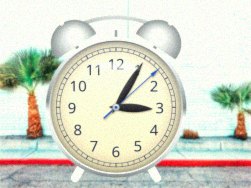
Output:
3 h 05 min 08 s
